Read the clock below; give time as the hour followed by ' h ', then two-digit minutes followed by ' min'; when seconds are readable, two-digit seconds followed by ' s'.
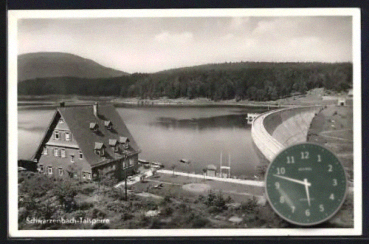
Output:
5 h 48 min
